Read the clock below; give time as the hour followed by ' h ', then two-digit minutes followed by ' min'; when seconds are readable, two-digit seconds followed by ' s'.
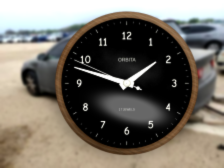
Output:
1 h 47 min 49 s
